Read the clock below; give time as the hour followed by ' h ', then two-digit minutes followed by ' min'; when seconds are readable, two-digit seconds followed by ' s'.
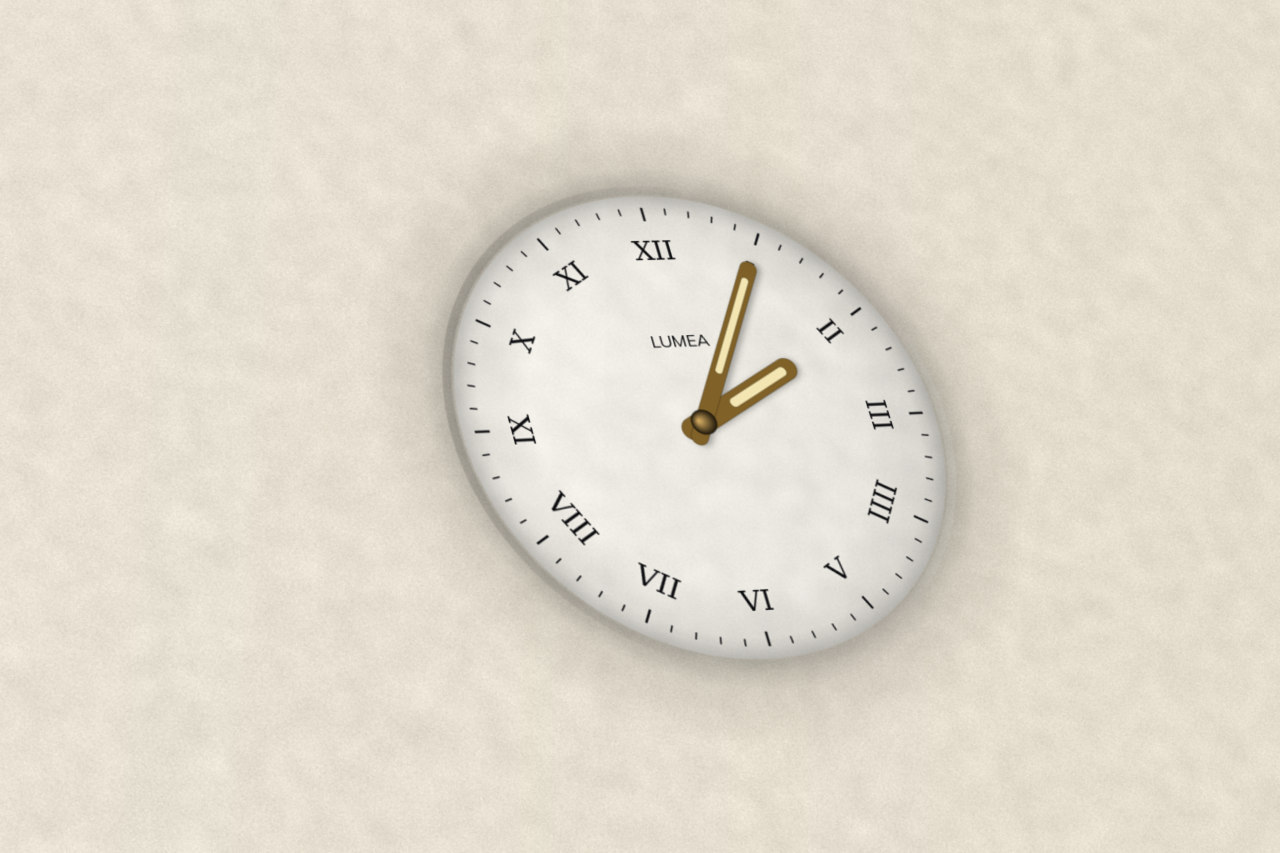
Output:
2 h 05 min
